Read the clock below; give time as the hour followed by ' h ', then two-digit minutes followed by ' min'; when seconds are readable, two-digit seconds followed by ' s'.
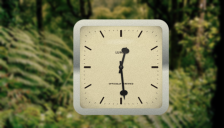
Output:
12 h 29 min
